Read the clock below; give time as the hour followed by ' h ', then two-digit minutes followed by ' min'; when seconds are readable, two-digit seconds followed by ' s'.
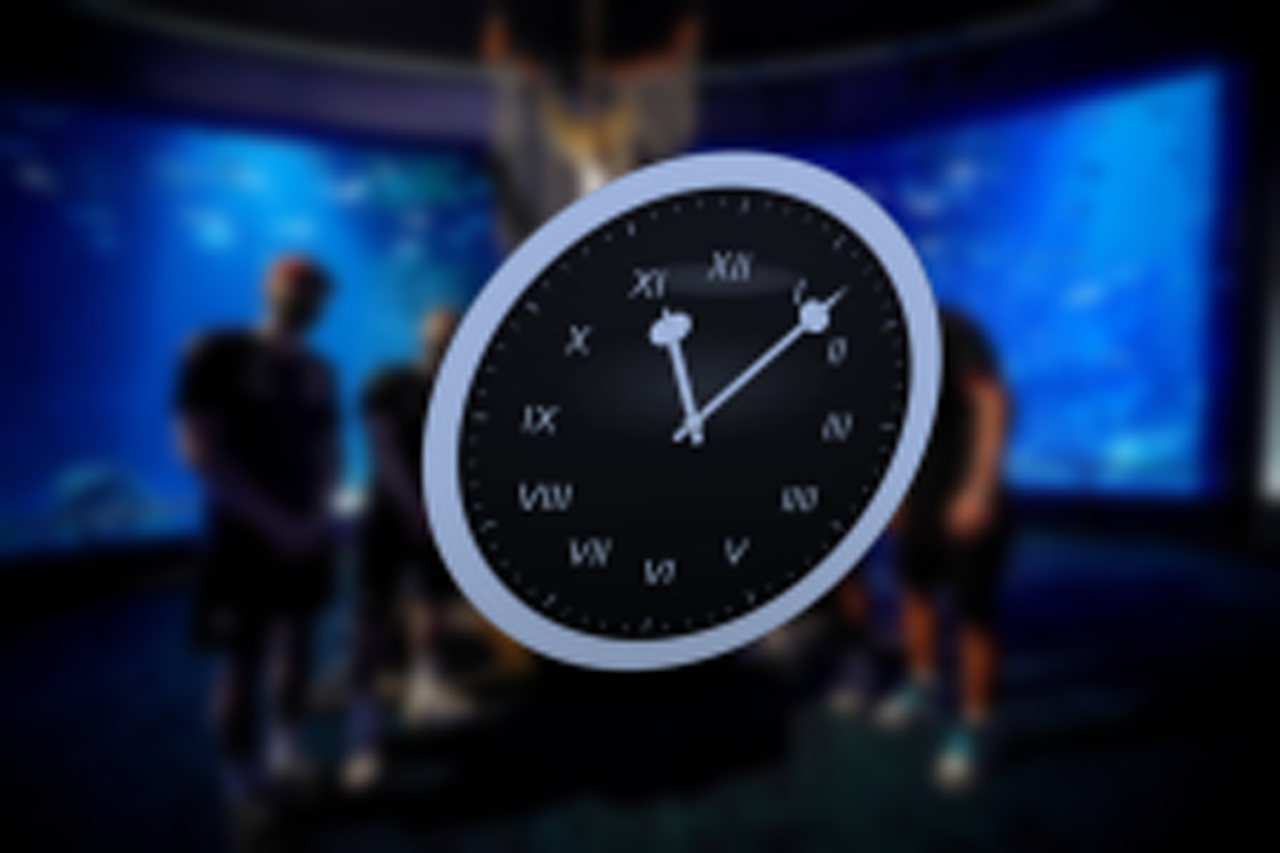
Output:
11 h 07 min
